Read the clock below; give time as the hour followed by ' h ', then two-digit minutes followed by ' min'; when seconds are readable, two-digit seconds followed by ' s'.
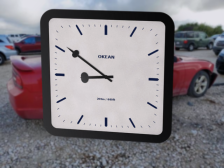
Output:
8 h 51 min
